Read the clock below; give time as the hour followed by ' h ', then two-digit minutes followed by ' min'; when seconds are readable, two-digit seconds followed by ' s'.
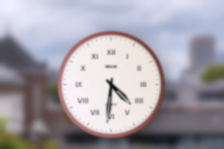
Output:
4 h 31 min
